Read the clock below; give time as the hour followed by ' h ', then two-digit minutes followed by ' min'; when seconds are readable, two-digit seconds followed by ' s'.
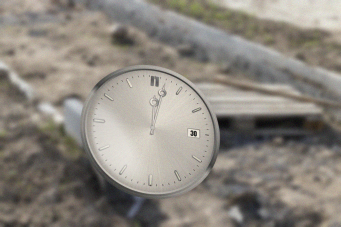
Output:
12 h 02 min
